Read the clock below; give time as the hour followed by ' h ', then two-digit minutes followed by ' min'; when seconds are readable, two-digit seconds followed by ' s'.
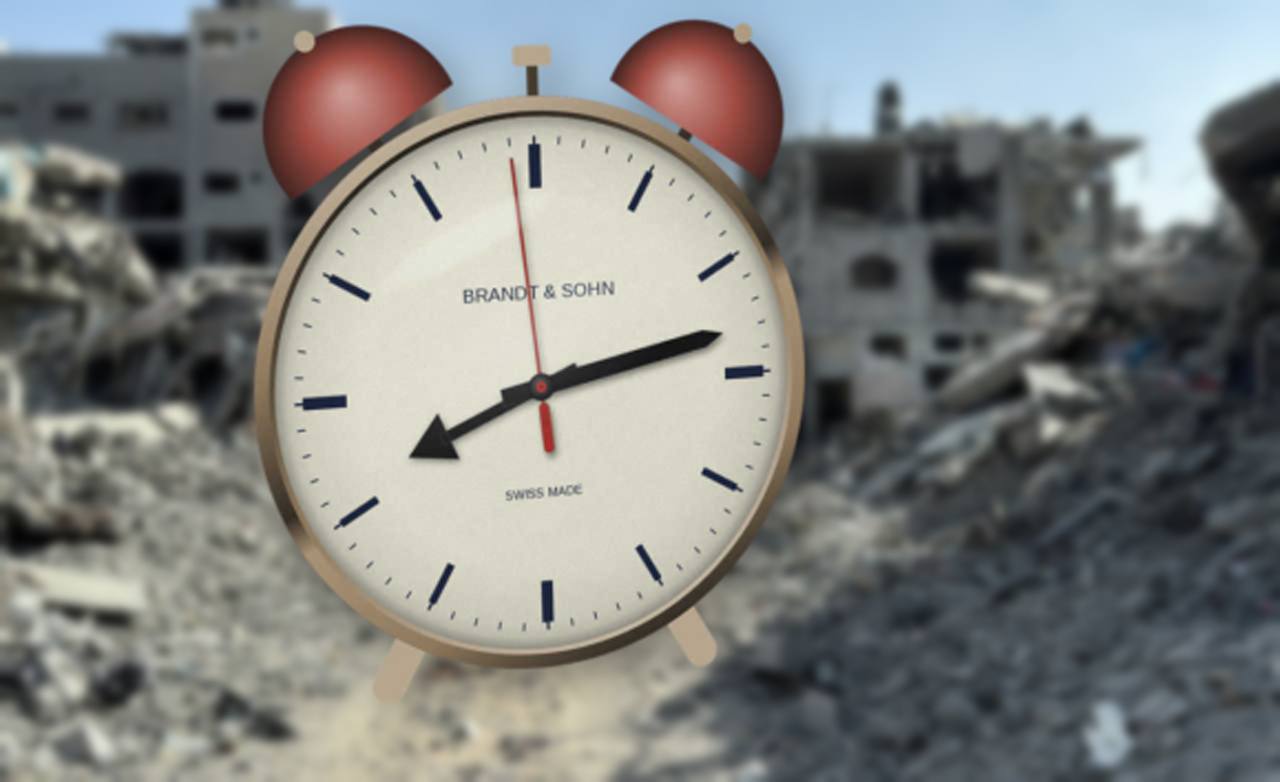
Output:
8 h 12 min 59 s
